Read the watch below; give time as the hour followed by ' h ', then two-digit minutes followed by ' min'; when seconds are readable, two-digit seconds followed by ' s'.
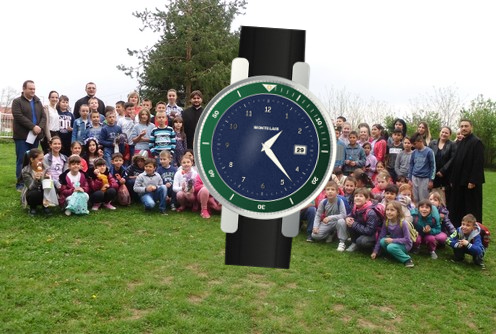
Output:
1 h 23 min
